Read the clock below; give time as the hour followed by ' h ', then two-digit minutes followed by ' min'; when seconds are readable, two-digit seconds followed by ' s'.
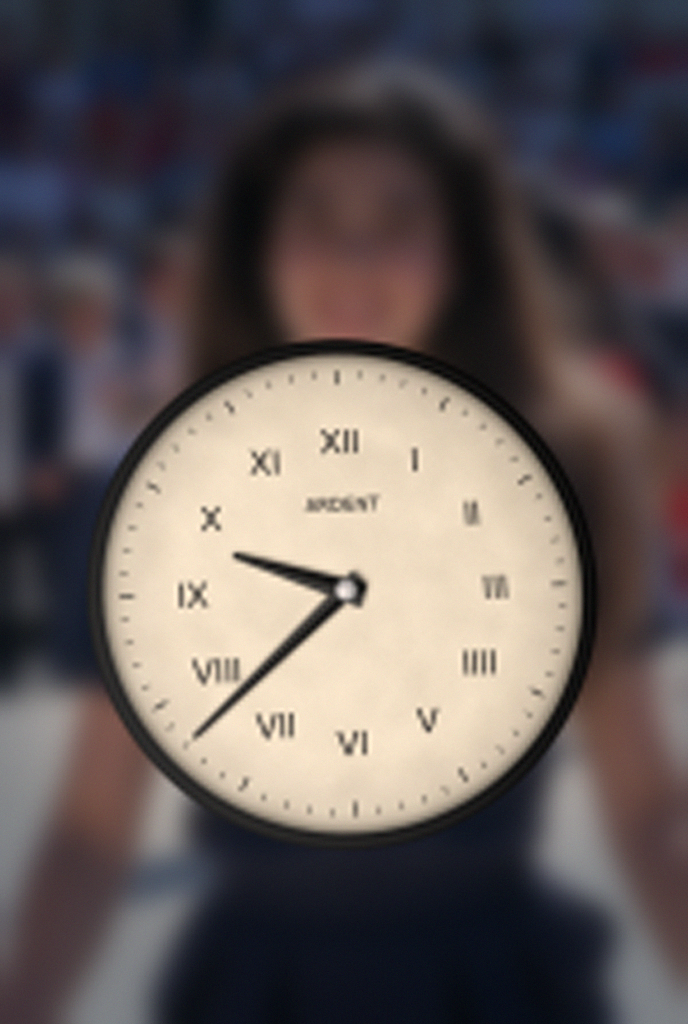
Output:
9 h 38 min
